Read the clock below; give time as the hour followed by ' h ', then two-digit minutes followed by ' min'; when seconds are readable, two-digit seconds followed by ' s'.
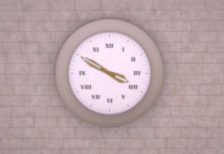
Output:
3 h 50 min
